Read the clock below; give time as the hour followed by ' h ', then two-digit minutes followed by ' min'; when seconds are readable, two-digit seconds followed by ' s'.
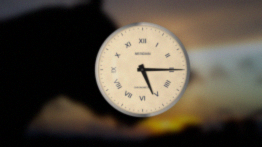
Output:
5 h 15 min
